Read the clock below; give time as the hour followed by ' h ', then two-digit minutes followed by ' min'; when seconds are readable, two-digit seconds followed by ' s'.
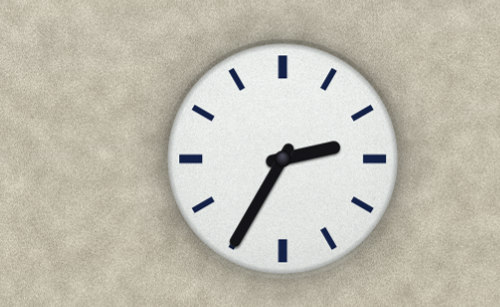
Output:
2 h 35 min
